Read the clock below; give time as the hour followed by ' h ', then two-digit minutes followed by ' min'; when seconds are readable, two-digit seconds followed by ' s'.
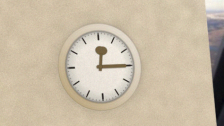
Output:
12 h 15 min
